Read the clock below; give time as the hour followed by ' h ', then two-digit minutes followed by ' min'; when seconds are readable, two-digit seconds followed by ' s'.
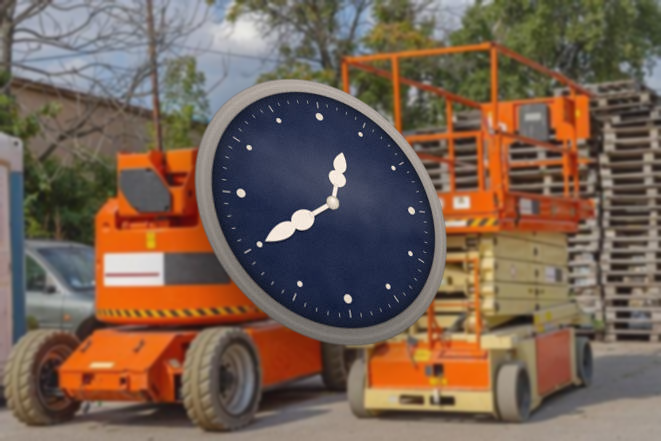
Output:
12 h 40 min
